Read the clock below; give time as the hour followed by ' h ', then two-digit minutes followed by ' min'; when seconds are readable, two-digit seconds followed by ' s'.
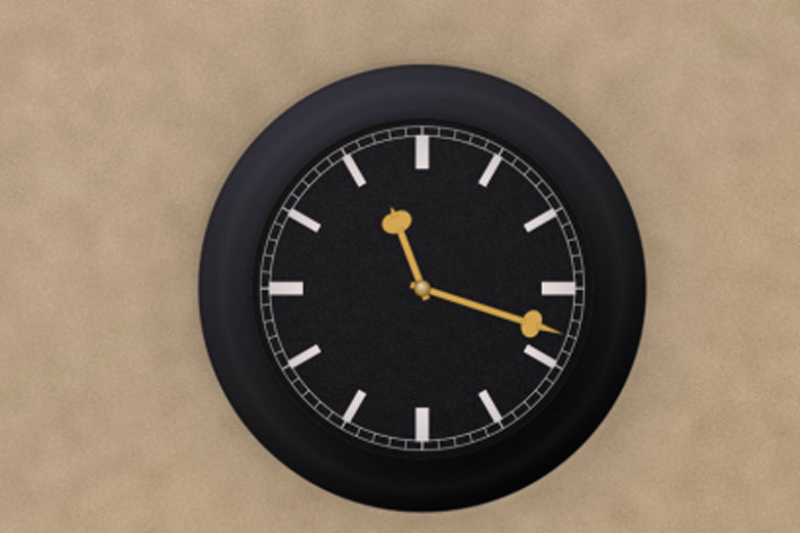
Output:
11 h 18 min
